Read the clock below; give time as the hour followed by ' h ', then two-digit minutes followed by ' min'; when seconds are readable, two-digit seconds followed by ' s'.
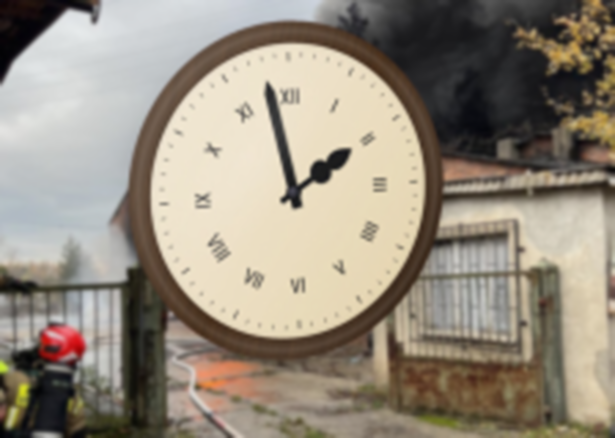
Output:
1 h 58 min
